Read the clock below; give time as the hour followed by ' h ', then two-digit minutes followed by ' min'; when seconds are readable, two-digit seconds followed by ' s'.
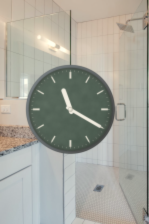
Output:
11 h 20 min
